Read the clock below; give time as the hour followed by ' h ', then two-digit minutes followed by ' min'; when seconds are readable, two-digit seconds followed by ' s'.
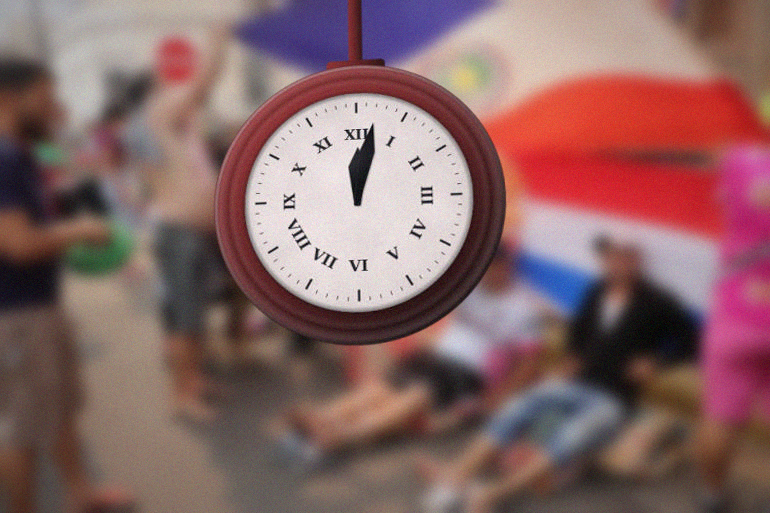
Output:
12 h 02 min
